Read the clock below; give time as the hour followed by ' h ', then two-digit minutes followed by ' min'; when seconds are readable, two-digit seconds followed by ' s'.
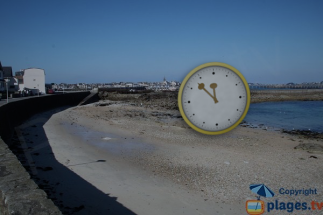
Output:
11 h 53 min
